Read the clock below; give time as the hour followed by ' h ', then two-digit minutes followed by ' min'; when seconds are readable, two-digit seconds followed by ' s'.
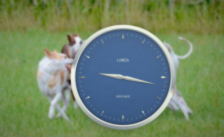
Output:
9 h 17 min
